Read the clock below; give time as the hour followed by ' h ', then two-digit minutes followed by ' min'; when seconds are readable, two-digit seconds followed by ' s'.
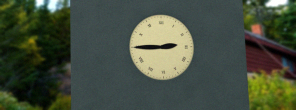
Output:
2 h 45 min
